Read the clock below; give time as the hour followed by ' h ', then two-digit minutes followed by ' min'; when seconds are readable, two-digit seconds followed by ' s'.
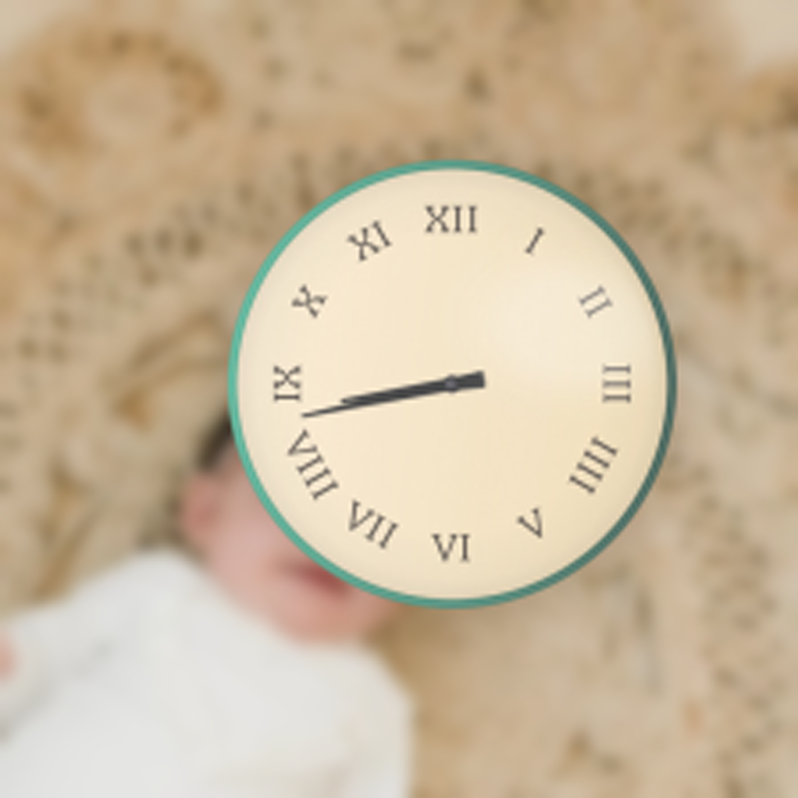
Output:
8 h 43 min
